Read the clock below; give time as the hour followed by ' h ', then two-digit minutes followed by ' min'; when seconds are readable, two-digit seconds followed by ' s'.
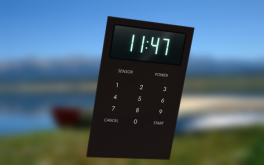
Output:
11 h 47 min
